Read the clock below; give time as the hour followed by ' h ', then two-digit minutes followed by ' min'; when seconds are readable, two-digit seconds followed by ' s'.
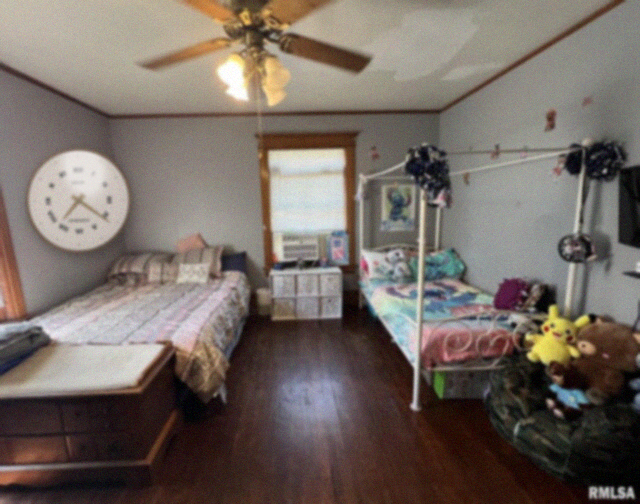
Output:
7 h 21 min
